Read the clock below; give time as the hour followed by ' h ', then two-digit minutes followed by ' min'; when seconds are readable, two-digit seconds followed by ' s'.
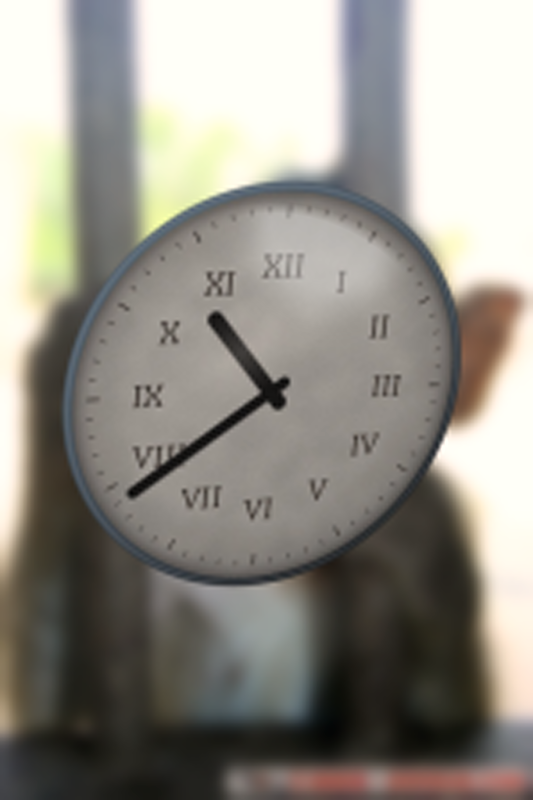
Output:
10 h 39 min
